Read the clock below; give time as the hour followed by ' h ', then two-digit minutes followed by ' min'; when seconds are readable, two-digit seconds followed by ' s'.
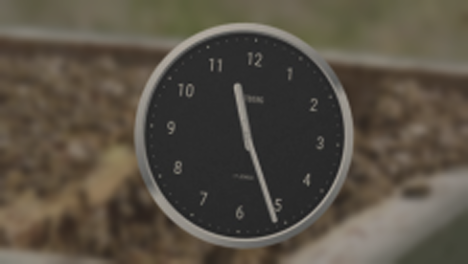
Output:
11 h 26 min
